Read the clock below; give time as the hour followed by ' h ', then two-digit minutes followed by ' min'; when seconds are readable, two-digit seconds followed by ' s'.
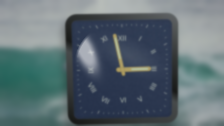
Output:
2 h 58 min
